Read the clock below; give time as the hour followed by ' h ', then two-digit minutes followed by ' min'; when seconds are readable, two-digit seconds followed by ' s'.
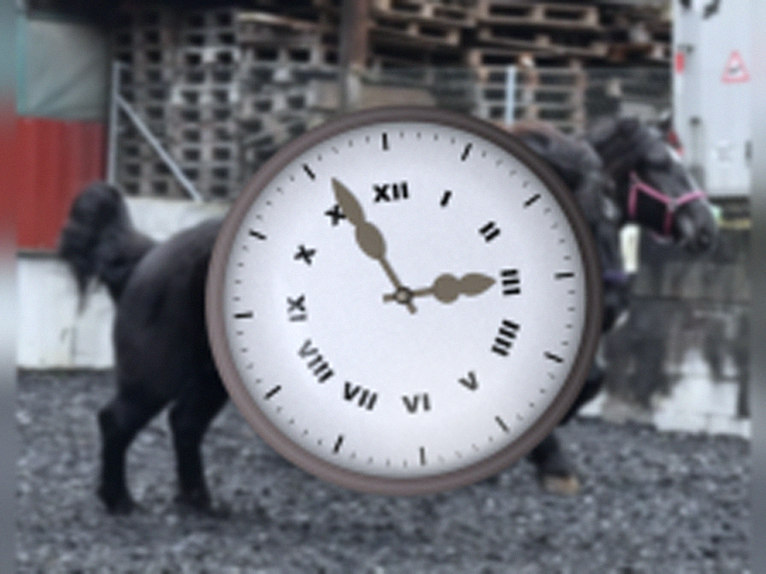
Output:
2 h 56 min
